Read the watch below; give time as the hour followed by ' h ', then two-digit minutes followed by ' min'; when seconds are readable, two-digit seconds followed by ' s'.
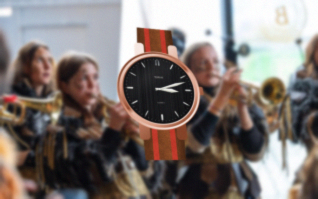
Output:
3 h 12 min
